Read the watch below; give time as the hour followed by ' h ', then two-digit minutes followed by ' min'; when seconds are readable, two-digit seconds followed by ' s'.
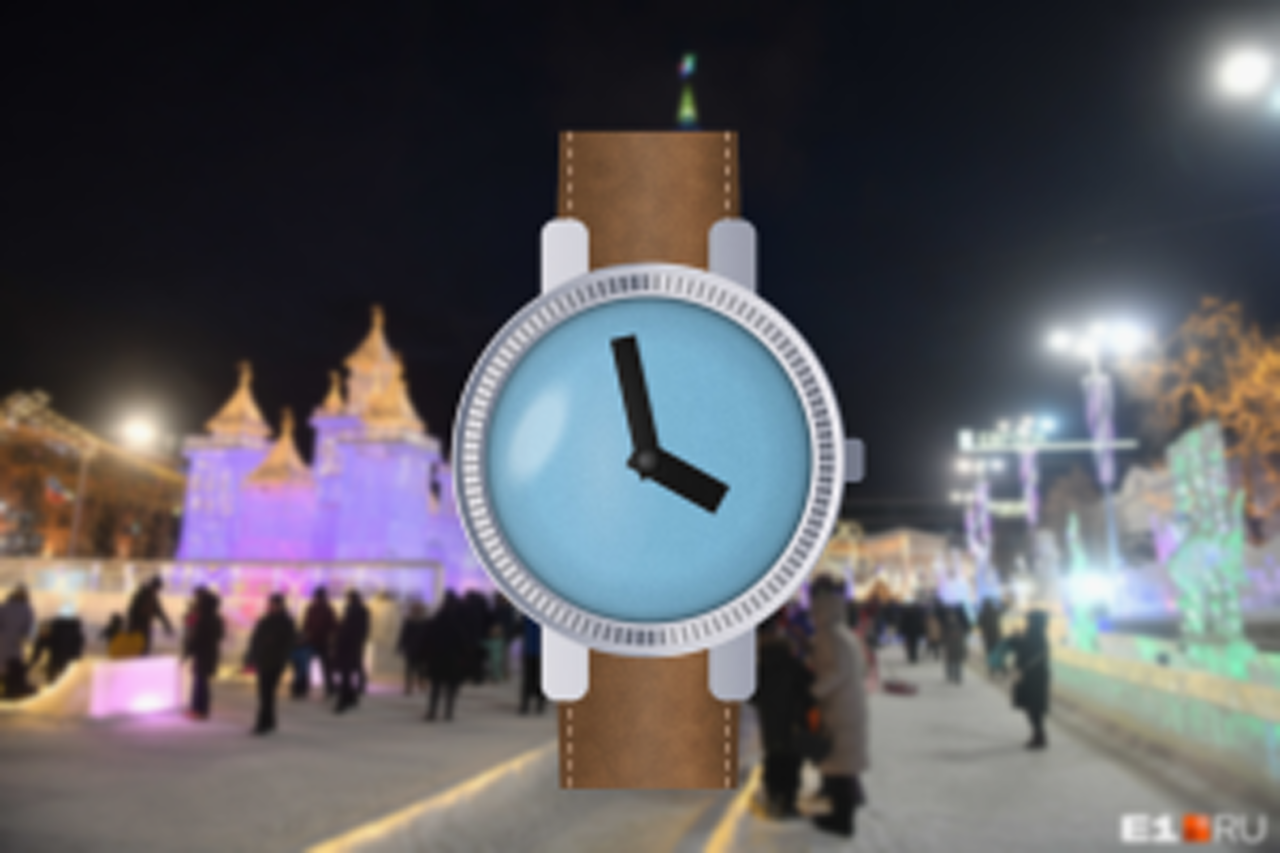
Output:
3 h 58 min
